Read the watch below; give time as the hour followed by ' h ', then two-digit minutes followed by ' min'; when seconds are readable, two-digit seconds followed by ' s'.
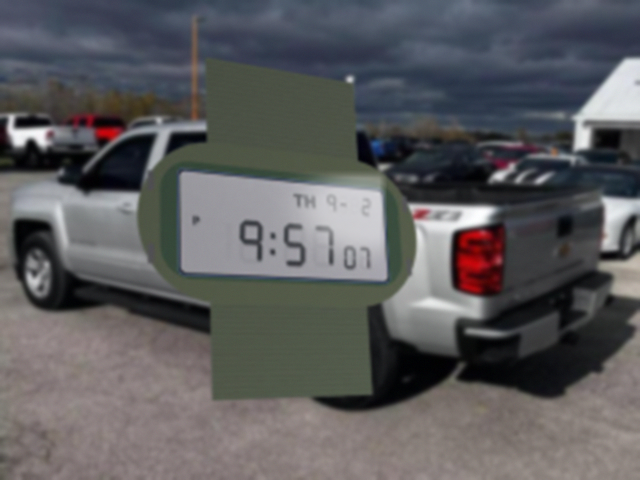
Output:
9 h 57 min 07 s
